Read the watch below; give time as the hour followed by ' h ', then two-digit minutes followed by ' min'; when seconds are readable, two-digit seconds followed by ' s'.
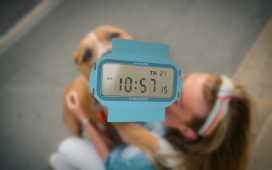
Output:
10 h 57 min 15 s
